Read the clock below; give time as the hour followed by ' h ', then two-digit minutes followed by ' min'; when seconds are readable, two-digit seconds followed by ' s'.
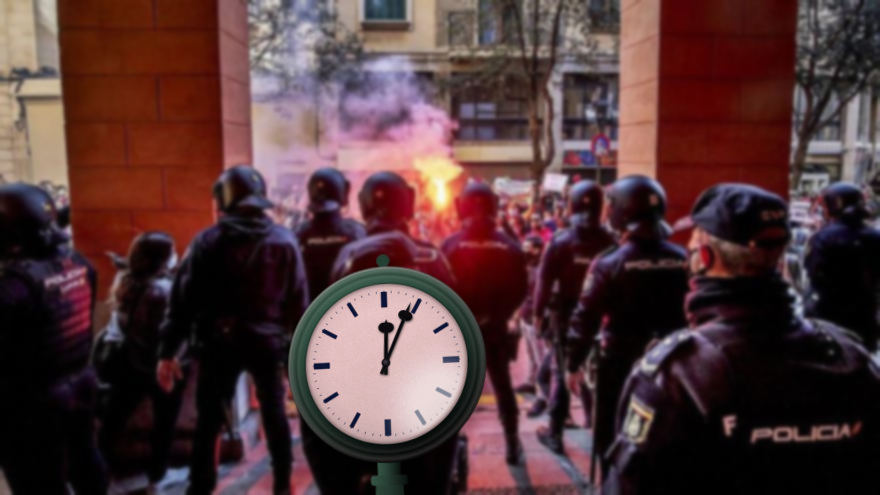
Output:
12 h 04 min
